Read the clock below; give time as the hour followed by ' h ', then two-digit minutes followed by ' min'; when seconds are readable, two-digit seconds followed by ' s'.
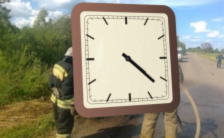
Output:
4 h 22 min
